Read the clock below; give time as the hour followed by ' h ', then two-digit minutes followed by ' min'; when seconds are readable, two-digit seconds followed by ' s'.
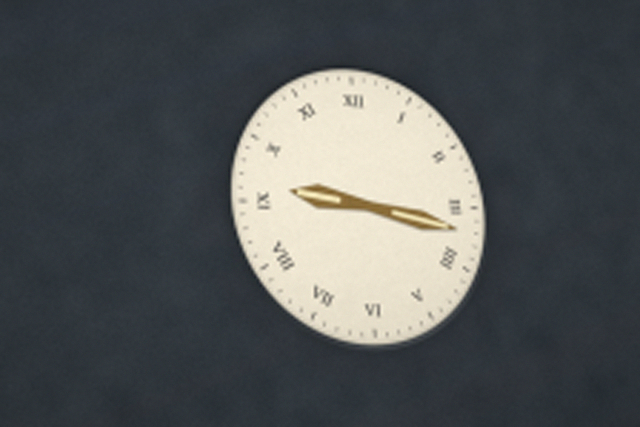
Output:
9 h 17 min
